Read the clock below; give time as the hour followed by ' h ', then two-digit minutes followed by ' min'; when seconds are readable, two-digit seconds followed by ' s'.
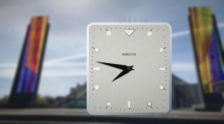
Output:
7 h 47 min
